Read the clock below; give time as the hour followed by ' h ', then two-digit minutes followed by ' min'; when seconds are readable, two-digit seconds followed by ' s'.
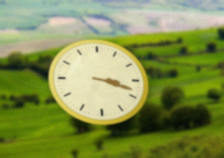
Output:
3 h 18 min
